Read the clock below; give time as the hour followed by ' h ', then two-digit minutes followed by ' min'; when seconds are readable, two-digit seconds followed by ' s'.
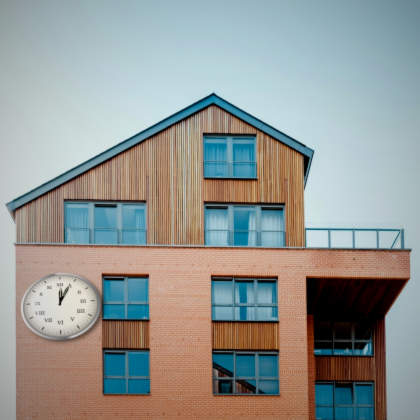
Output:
12 h 04 min
